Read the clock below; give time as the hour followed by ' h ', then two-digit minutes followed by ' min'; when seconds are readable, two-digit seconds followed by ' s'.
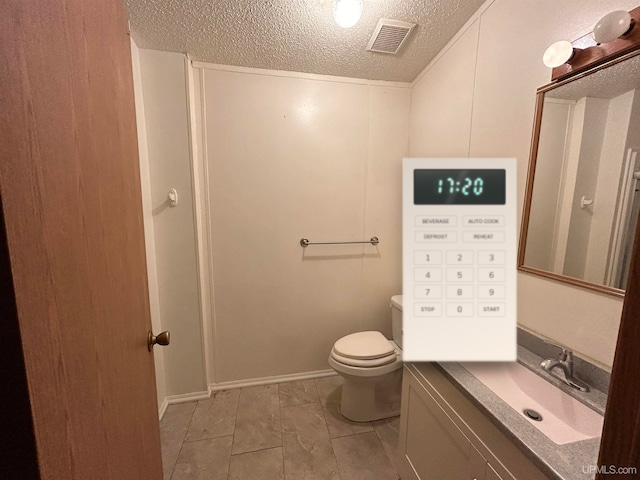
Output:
17 h 20 min
